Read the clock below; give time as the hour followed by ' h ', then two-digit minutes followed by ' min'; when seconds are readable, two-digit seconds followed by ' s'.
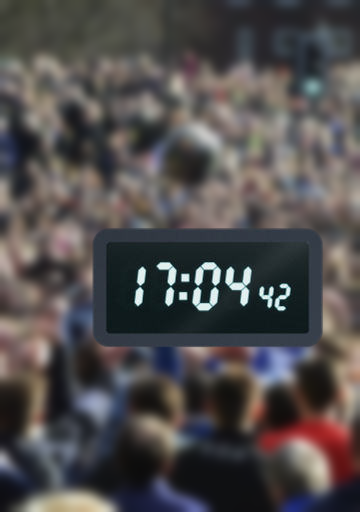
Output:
17 h 04 min 42 s
